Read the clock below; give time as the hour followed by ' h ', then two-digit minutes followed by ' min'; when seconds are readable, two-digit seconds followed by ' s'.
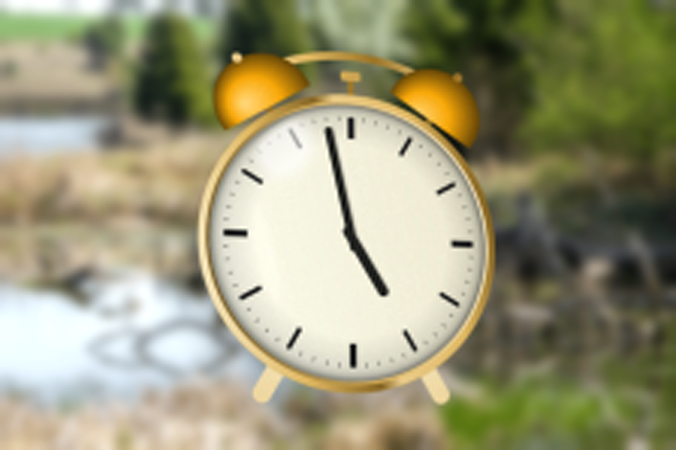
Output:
4 h 58 min
